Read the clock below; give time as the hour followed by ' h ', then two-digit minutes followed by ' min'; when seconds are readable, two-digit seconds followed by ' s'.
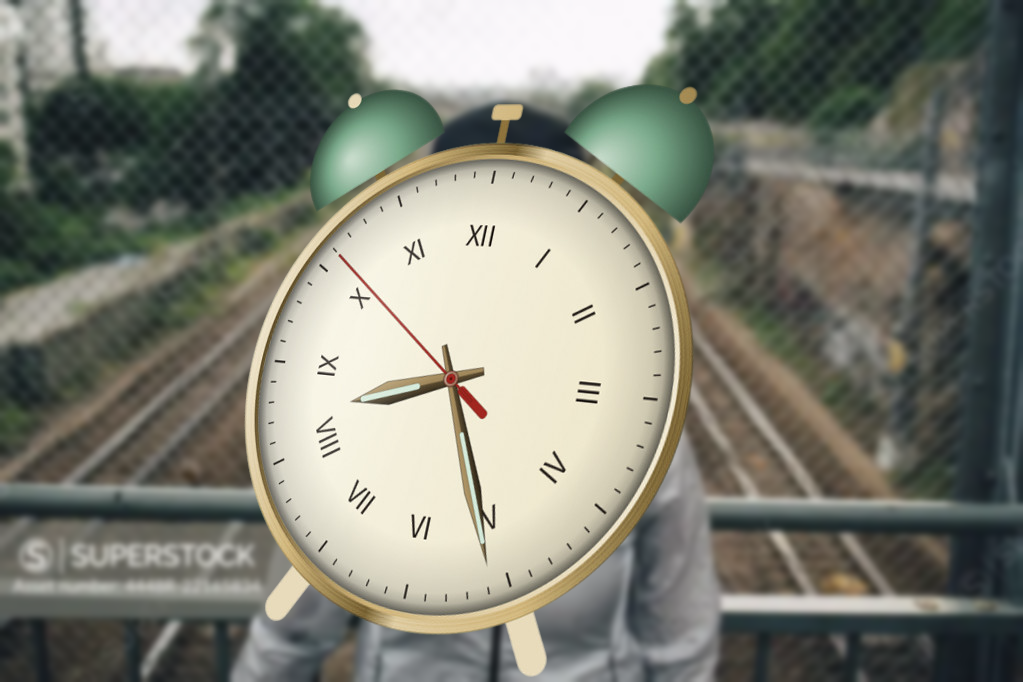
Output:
8 h 25 min 51 s
